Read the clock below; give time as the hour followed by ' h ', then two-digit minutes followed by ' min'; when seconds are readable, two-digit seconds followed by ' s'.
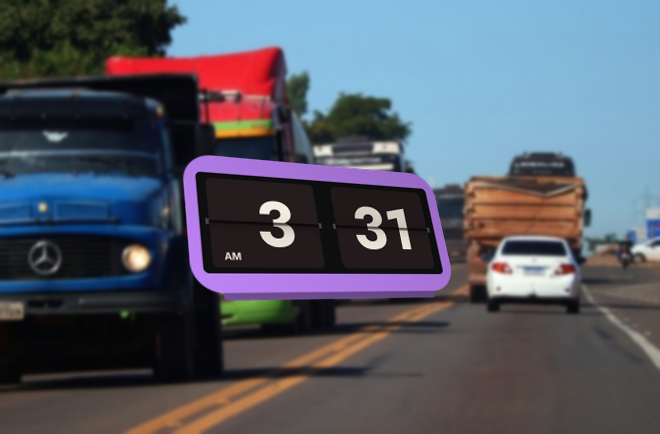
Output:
3 h 31 min
